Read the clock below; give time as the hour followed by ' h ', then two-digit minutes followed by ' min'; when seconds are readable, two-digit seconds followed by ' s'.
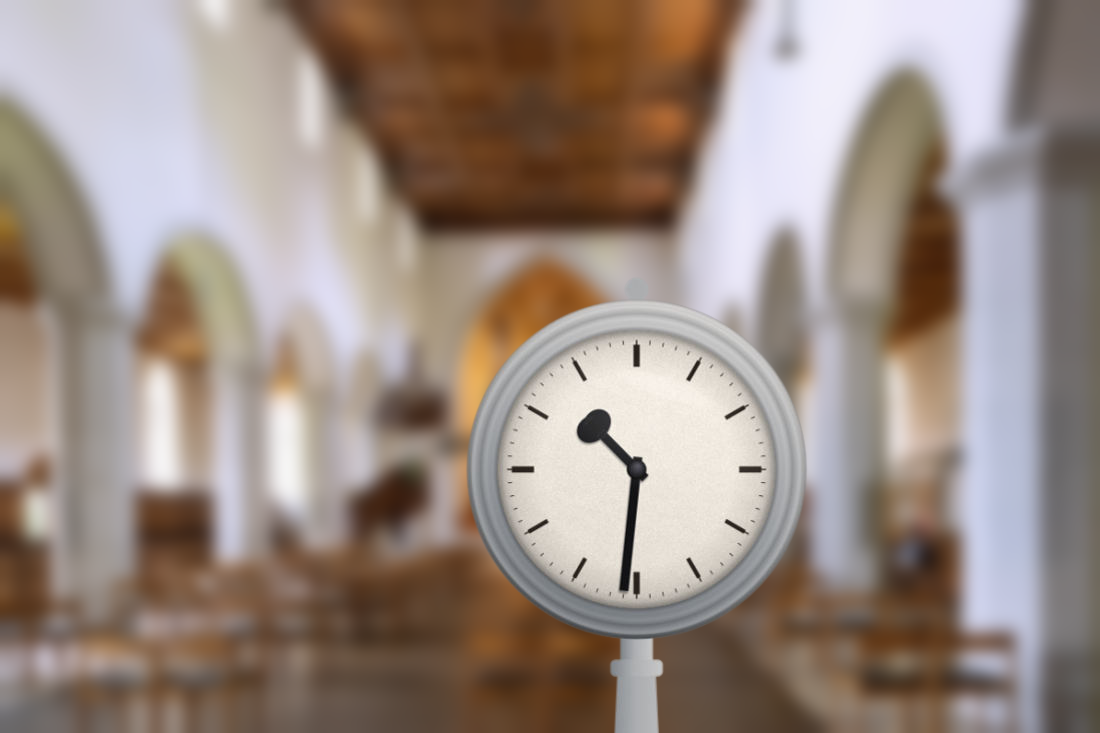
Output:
10 h 31 min
